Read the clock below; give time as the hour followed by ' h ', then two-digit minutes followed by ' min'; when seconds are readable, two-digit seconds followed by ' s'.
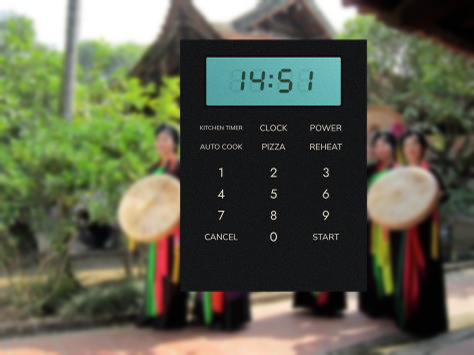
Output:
14 h 51 min
